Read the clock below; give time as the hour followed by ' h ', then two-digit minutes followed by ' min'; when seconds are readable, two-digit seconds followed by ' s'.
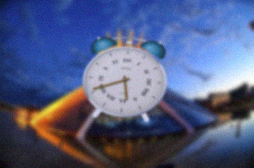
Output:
5 h 41 min
